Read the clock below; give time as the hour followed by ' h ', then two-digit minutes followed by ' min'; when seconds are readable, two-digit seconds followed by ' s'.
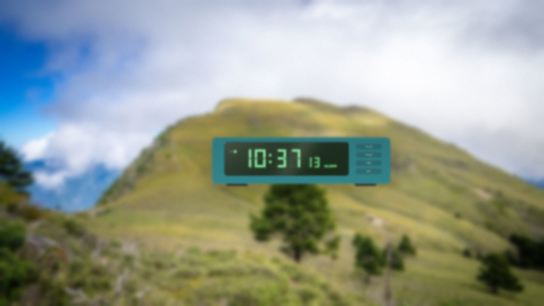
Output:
10 h 37 min
